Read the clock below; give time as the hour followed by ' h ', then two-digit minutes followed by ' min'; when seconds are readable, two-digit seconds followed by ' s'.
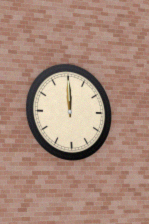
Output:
12 h 00 min
